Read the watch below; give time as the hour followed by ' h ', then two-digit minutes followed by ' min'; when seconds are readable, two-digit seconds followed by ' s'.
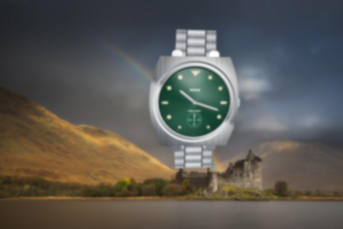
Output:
10 h 18 min
